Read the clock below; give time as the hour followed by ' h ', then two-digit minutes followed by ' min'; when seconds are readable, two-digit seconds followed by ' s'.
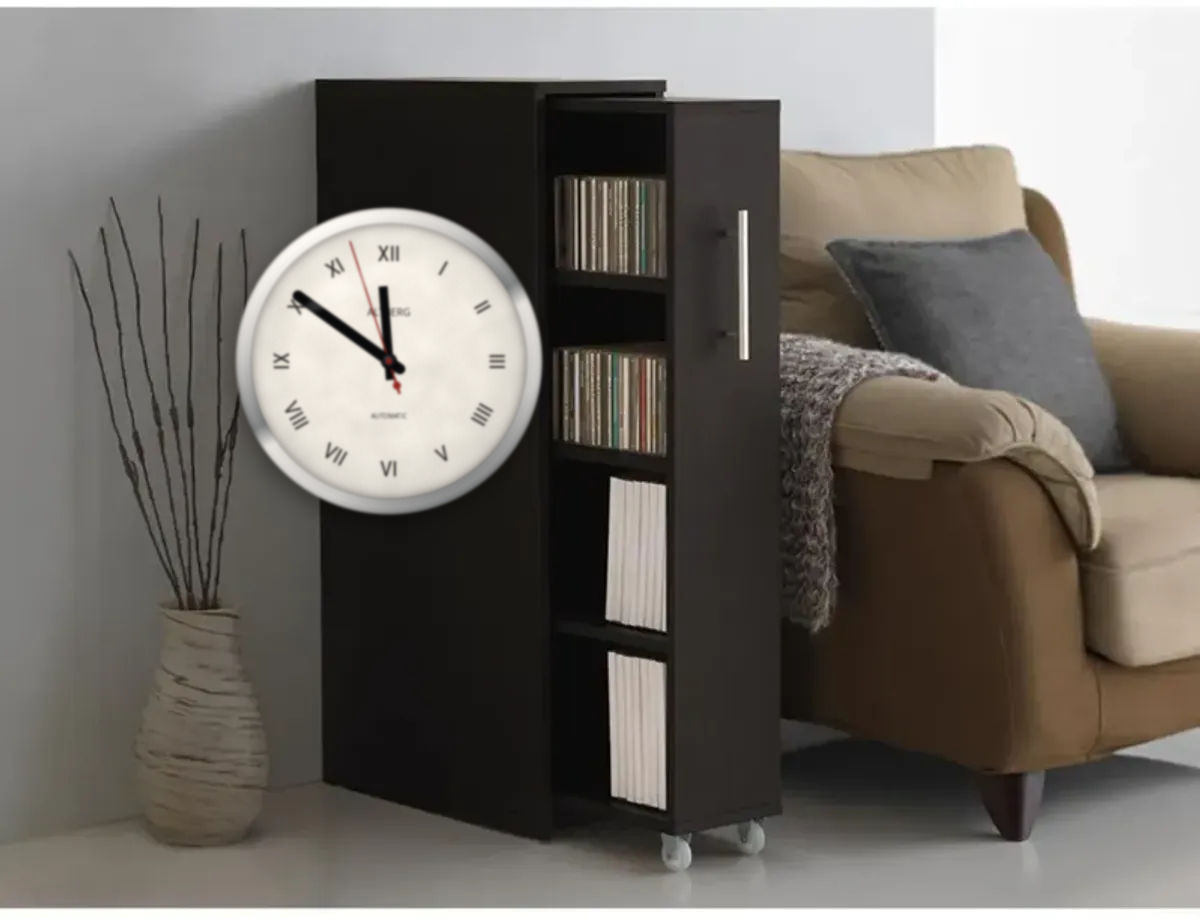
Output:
11 h 50 min 57 s
